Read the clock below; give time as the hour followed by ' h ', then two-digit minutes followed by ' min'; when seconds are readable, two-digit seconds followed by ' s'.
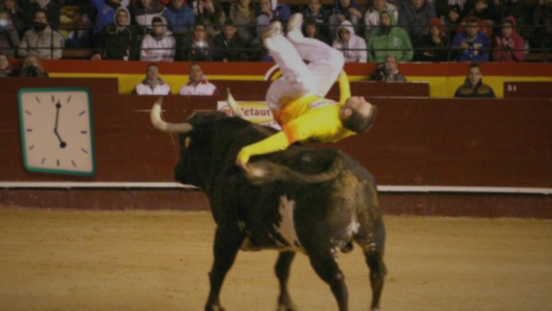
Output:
5 h 02 min
